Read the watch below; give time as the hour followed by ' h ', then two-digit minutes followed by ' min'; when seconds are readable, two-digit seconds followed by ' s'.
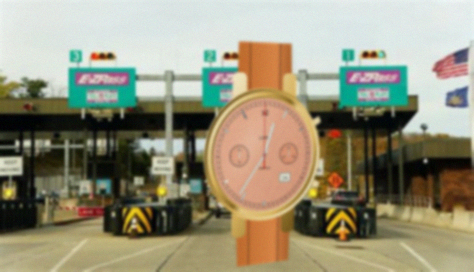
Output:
12 h 36 min
